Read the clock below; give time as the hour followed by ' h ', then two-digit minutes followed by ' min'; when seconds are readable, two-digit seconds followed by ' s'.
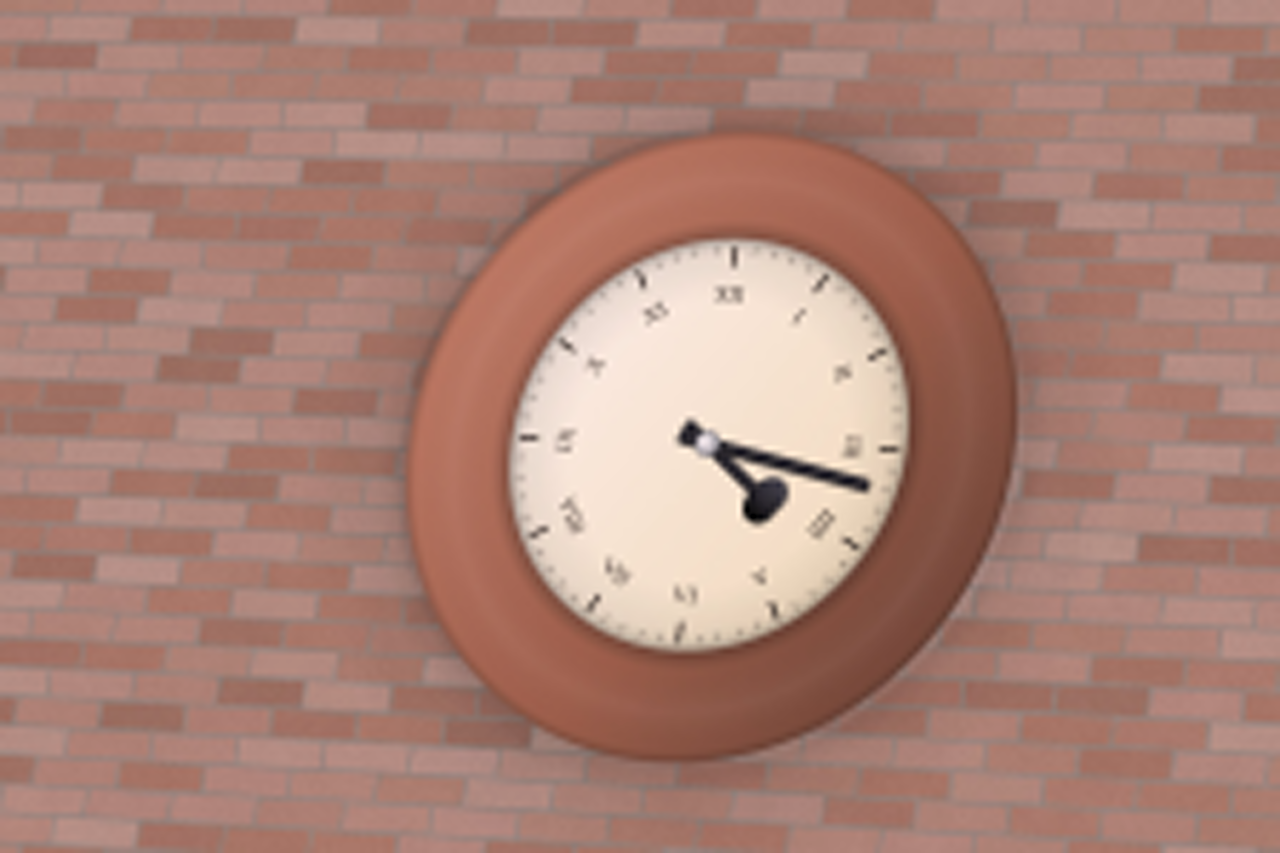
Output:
4 h 17 min
